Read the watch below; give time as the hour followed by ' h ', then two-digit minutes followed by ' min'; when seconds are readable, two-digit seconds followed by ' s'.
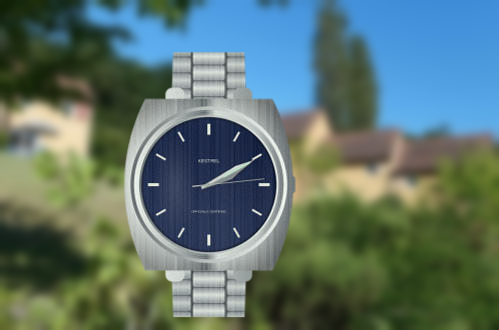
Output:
2 h 10 min 14 s
